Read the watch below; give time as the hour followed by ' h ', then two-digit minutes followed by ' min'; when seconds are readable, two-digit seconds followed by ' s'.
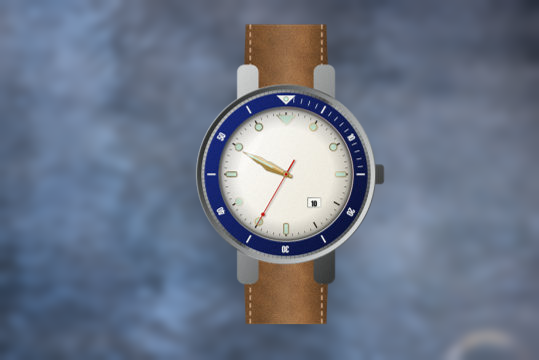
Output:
9 h 49 min 35 s
